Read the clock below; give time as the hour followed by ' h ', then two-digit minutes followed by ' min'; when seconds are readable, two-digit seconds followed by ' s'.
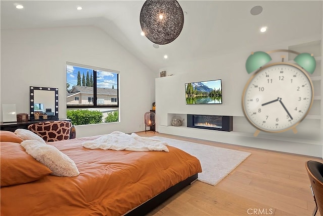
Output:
8 h 24 min
